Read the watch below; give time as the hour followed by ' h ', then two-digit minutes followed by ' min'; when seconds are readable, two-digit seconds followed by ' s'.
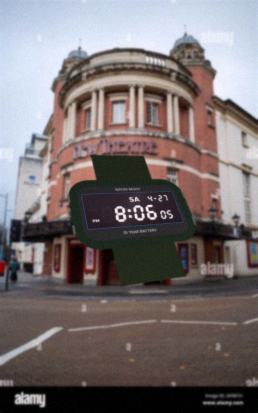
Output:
8 h 06 min 05 s
